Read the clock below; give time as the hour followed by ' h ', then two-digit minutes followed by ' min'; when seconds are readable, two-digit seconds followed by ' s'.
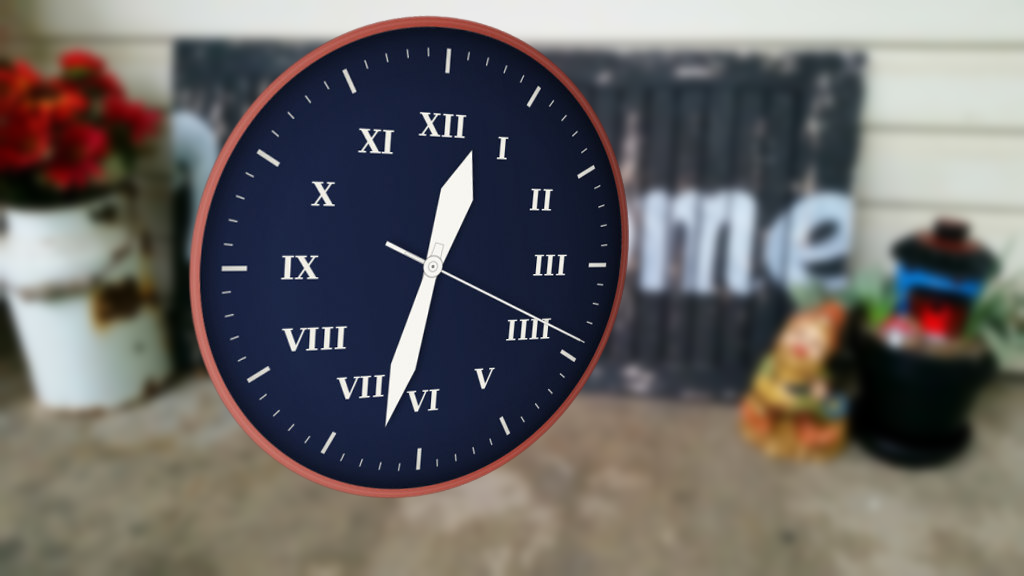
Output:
12 h 32 min 19 s
